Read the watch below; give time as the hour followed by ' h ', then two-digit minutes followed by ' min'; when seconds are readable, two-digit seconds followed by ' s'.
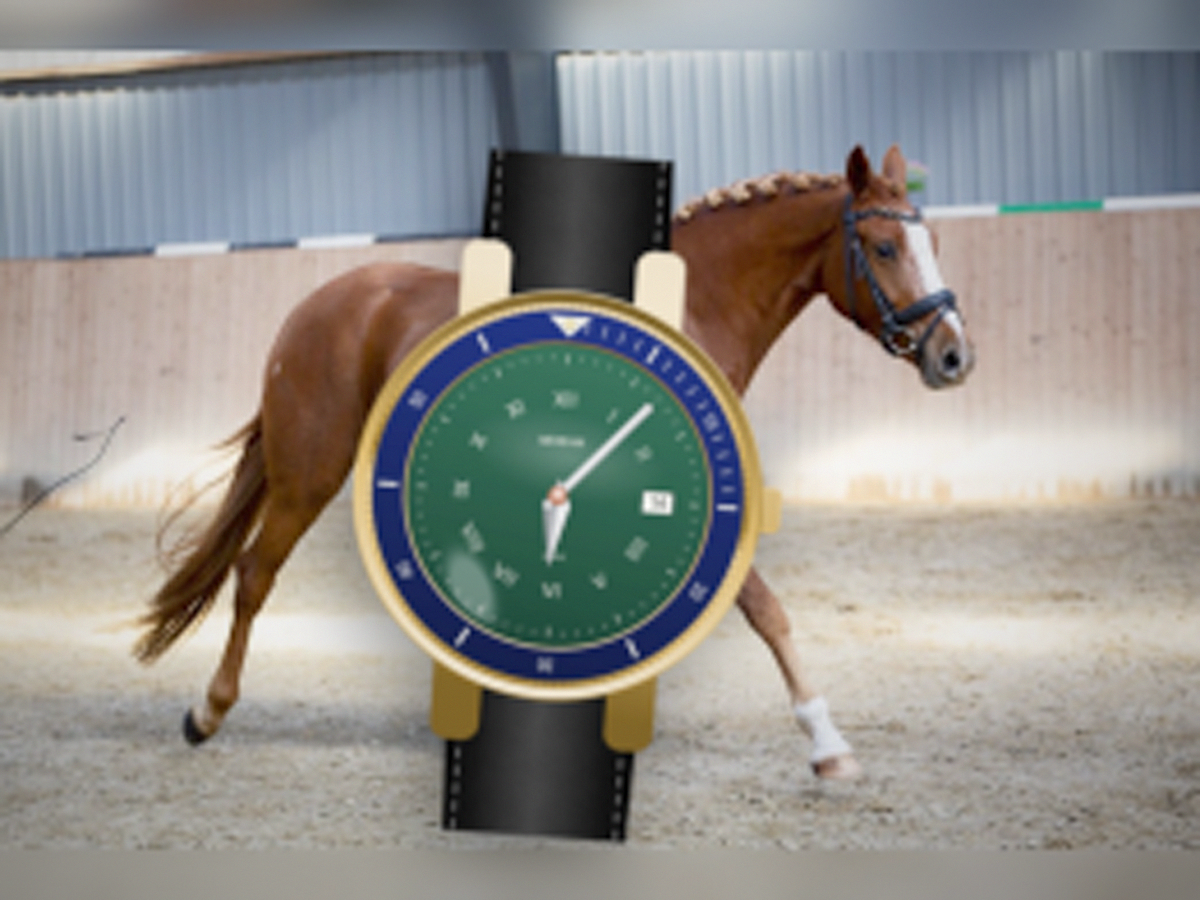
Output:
6 h 07 min
